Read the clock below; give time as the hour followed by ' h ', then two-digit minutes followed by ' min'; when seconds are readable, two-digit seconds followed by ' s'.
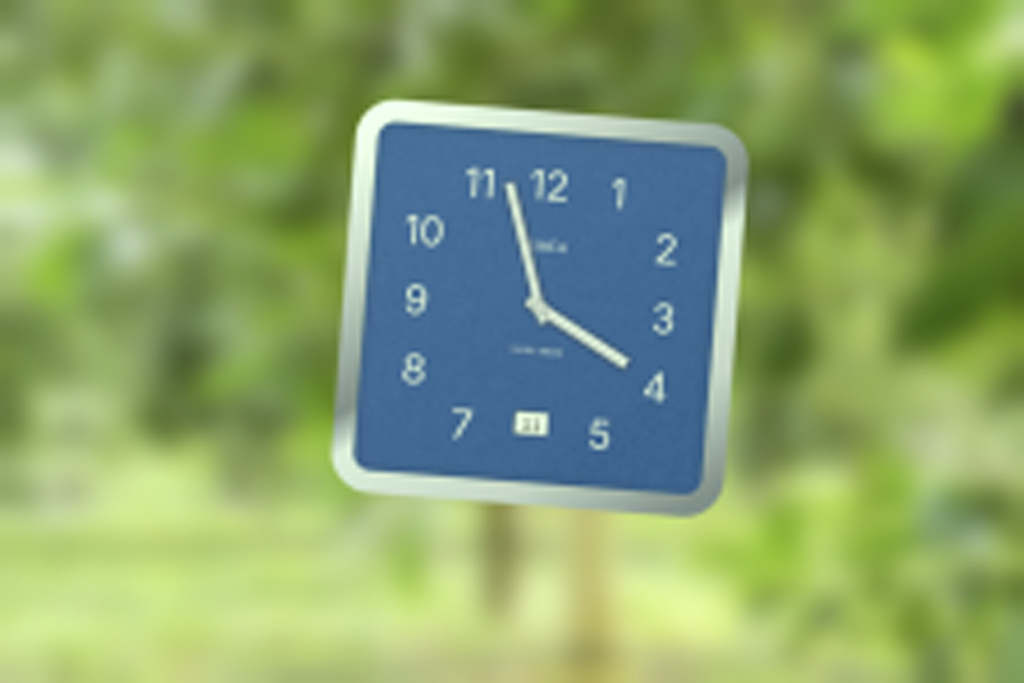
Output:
3 h 57 min
